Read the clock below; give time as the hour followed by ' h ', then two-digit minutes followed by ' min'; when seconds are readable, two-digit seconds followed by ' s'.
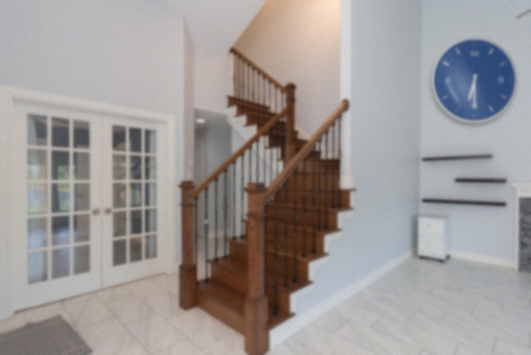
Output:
6 h 30 min
